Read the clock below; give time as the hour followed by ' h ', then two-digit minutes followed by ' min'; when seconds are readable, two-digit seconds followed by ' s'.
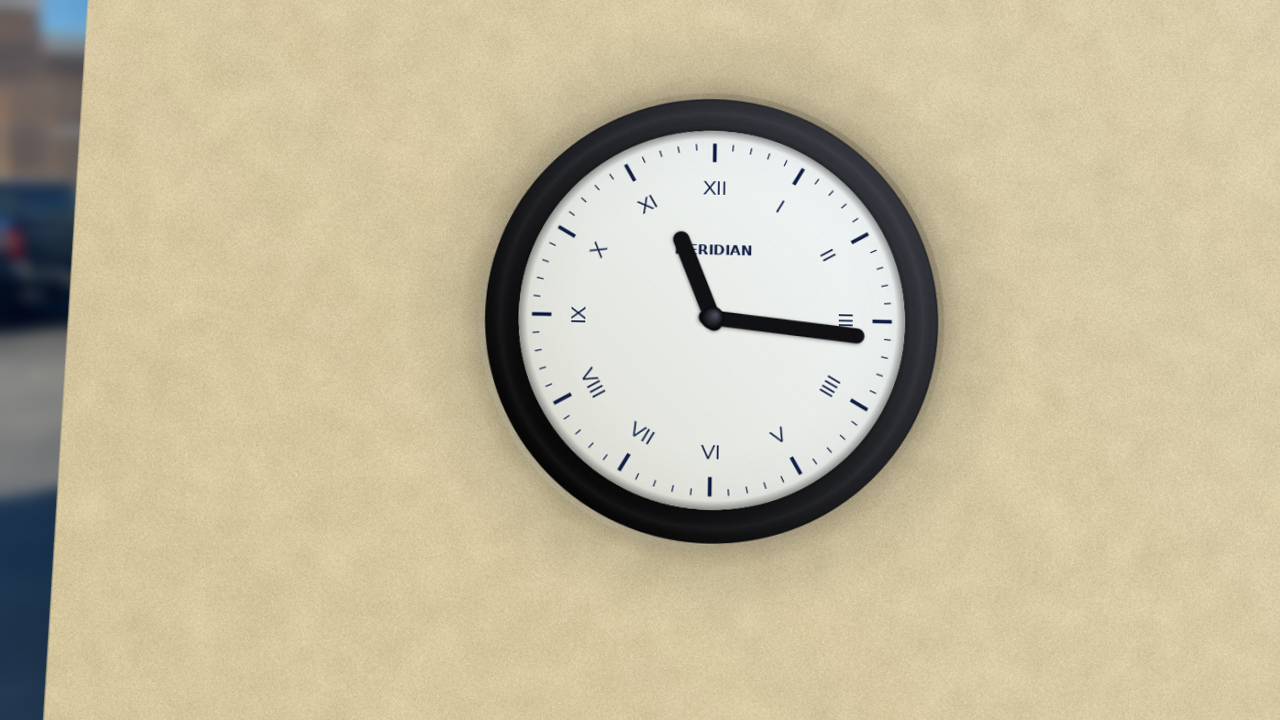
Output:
11 h 16 min
